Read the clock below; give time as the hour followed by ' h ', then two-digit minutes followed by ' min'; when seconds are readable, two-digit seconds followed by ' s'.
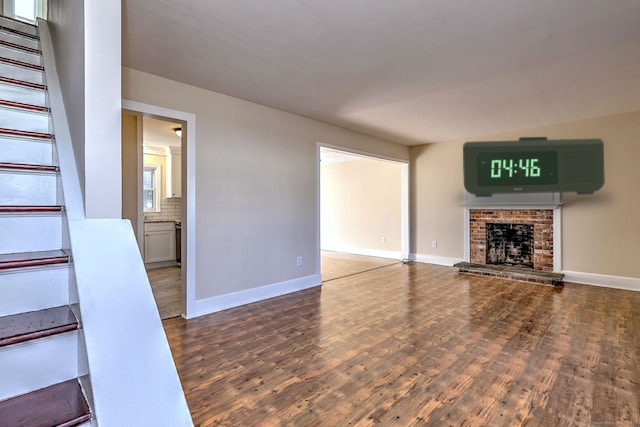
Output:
4 h 46 min
